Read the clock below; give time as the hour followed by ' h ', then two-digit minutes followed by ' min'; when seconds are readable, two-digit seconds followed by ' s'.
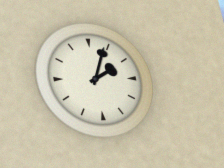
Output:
2 h 04 min
